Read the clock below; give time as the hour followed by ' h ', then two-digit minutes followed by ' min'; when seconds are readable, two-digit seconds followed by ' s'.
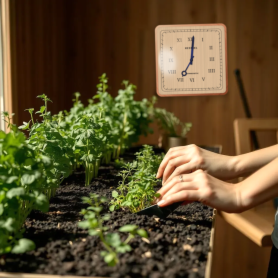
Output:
7 h 01 min
